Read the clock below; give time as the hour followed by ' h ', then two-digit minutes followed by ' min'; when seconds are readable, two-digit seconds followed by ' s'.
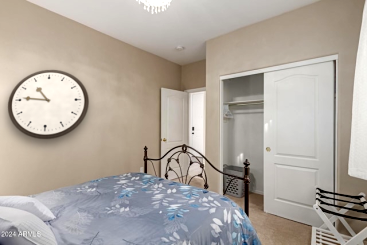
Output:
10 h 46 min
